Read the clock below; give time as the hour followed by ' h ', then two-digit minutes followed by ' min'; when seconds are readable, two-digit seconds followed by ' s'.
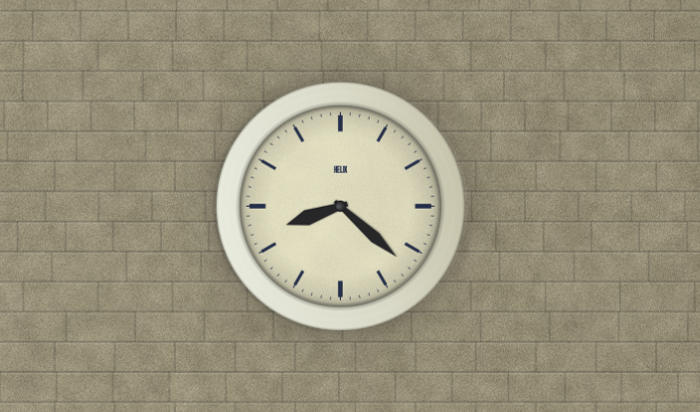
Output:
8 h 22 min
